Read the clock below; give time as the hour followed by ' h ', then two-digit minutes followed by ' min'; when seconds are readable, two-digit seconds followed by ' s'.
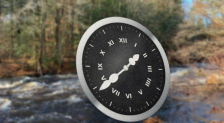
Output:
1 h 39 min
